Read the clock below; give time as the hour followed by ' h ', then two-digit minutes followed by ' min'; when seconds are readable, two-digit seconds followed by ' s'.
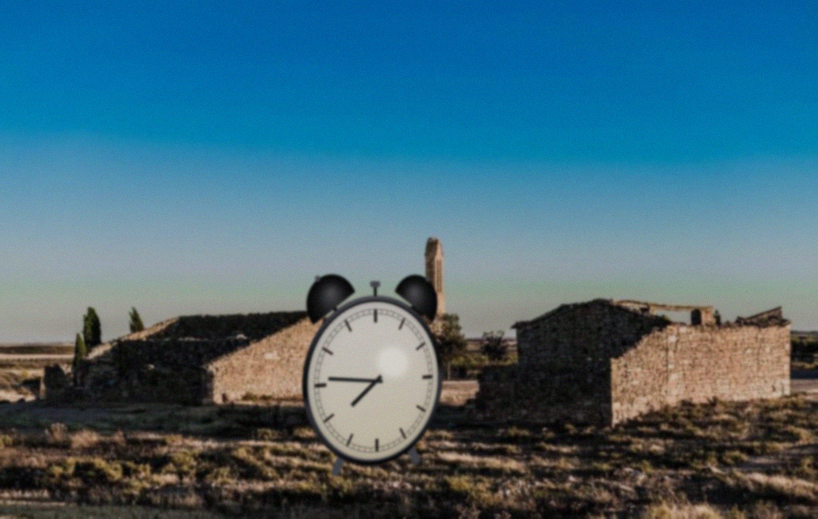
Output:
7 h 46 min
